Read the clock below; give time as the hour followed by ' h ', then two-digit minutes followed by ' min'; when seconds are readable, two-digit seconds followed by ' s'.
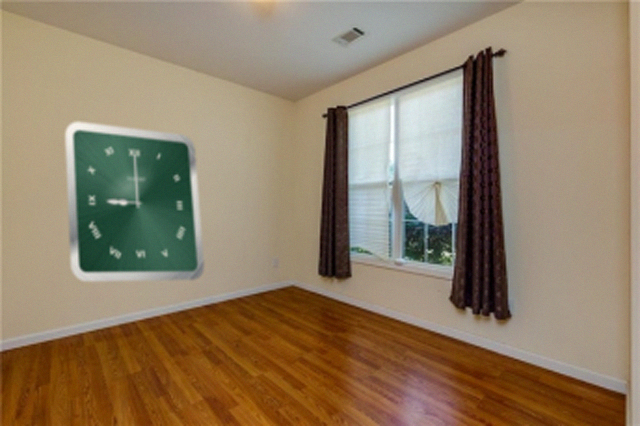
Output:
9 h 00 min
